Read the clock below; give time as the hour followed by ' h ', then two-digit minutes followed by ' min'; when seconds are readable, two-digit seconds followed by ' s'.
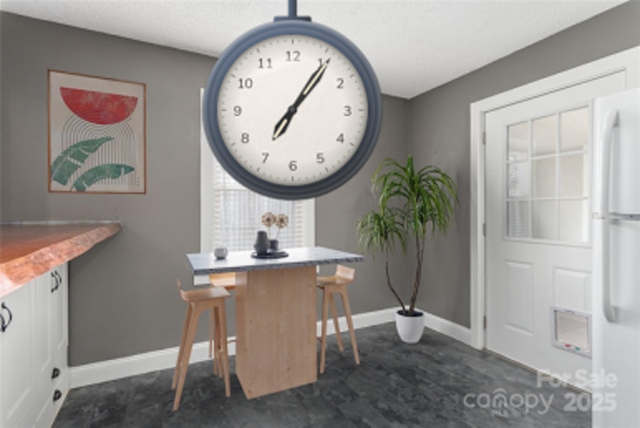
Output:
7 h 06 min
